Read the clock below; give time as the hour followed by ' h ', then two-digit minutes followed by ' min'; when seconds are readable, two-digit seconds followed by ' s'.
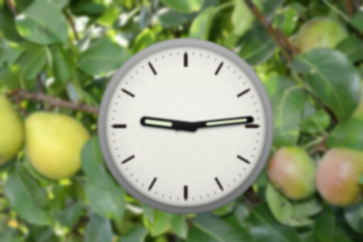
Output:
9 h 14 min
